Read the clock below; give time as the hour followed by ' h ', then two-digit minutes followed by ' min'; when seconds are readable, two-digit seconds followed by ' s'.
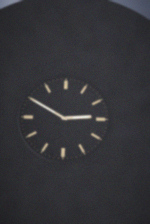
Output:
2 h 50 min
